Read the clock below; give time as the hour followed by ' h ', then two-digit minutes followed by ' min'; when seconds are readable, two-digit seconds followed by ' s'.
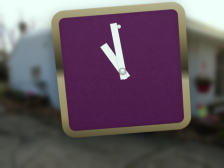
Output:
10 h 59 min
